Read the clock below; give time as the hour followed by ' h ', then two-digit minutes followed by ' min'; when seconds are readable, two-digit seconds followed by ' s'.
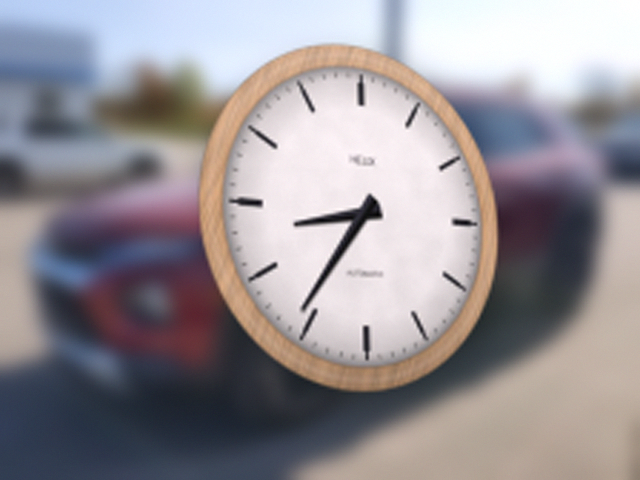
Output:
8 h 36 min
